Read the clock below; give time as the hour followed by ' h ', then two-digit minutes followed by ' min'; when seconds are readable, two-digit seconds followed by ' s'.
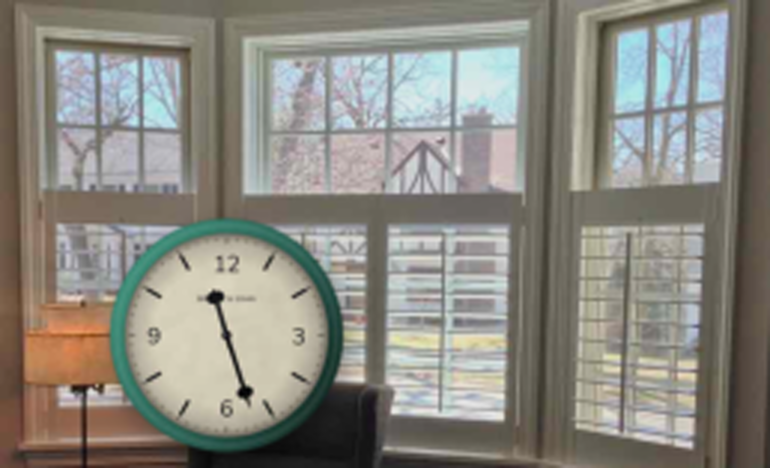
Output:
11 h 27 min
